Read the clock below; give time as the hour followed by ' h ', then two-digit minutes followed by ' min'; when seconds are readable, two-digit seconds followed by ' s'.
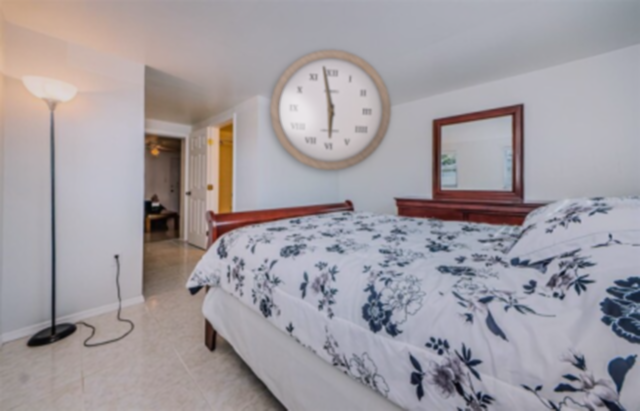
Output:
5 h 58 min
